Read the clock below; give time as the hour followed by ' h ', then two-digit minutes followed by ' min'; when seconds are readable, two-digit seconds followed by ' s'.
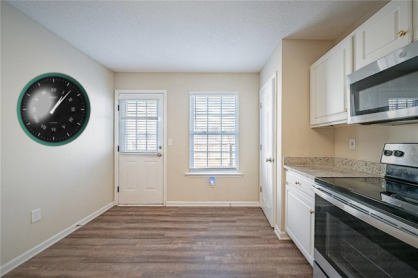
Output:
1 h 07 min
